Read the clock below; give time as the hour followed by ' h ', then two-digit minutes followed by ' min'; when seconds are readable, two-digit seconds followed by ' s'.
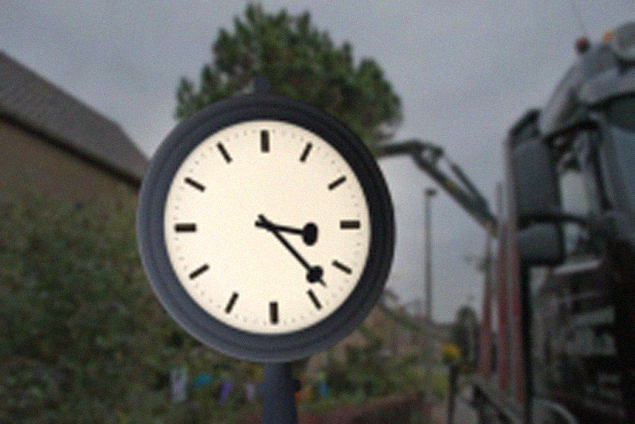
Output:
3 h 23 min
